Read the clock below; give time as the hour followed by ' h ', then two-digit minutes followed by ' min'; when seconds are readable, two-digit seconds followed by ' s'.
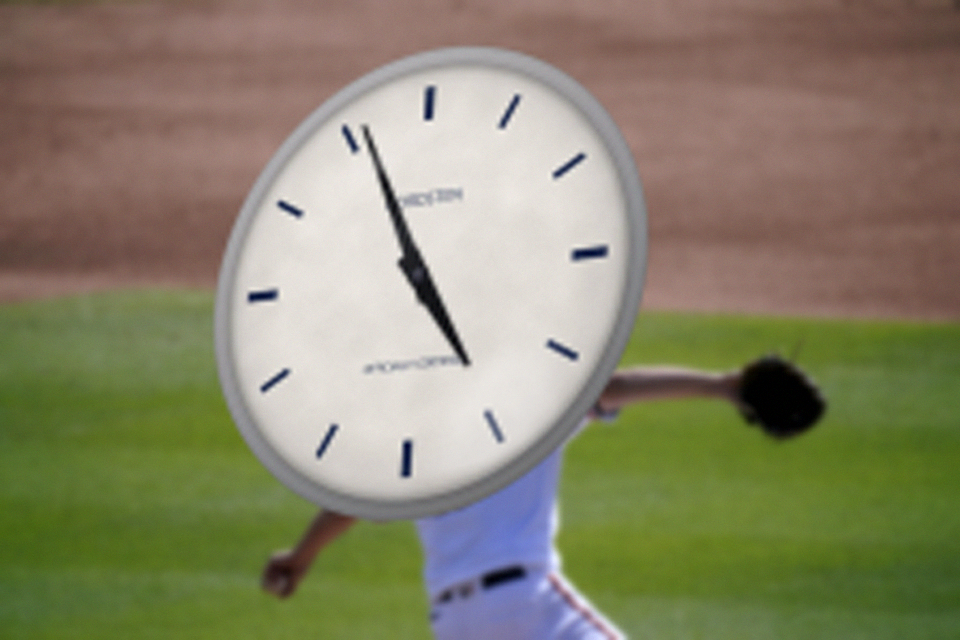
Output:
4 h 56 min
